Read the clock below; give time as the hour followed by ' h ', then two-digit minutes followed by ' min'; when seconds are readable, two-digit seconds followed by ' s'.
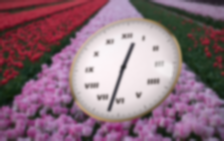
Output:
12 h 32 min
